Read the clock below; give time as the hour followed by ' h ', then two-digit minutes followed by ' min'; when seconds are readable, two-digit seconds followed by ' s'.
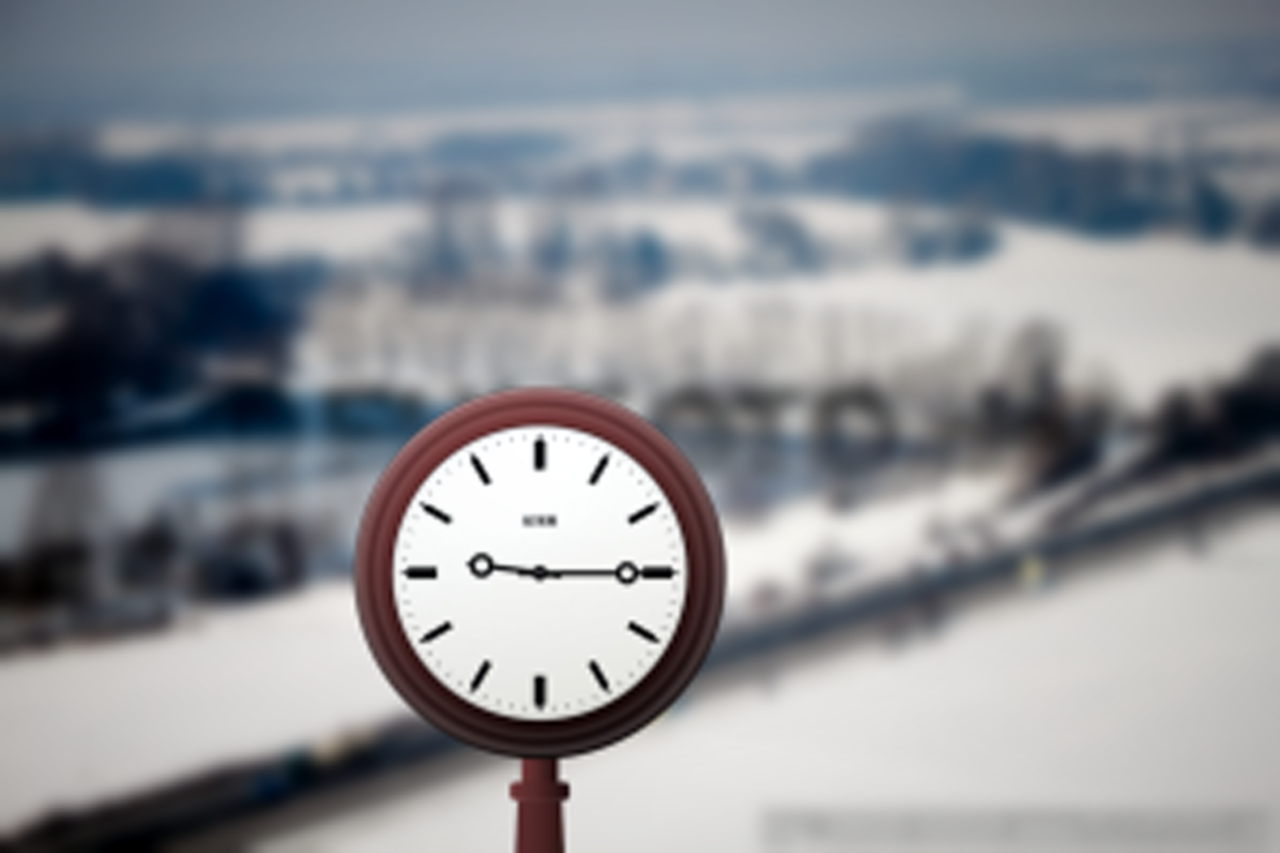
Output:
9 h 15 min
